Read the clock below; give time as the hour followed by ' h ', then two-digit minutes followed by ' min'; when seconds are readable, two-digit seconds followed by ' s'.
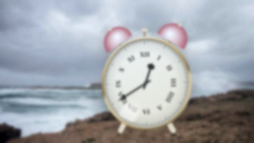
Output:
12 h 40 min
